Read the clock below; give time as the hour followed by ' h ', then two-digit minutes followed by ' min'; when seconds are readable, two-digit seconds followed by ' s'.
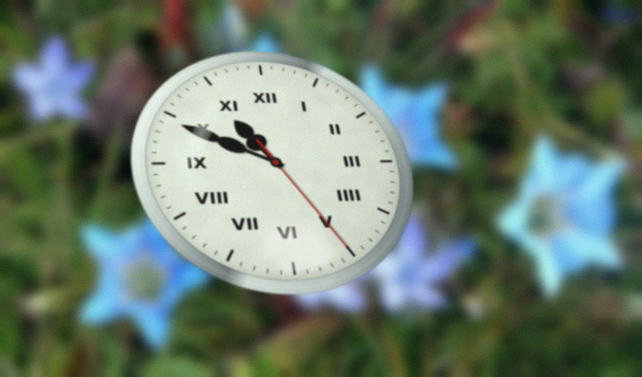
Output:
10 h 49 min 25 s
